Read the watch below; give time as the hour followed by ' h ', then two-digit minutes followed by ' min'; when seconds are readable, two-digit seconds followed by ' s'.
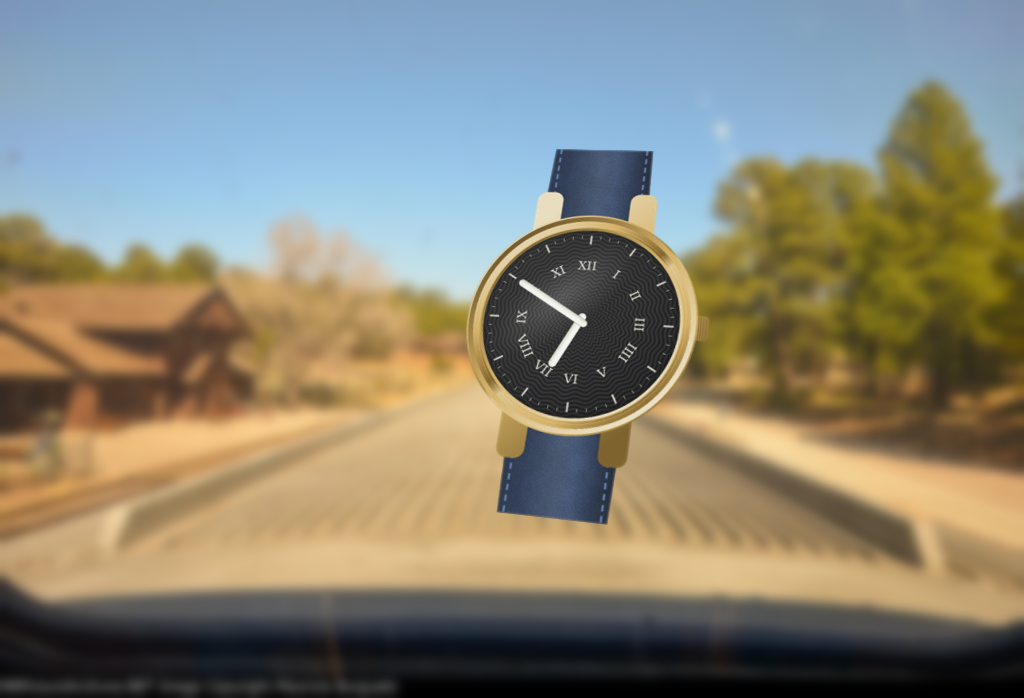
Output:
6 h 50 min
